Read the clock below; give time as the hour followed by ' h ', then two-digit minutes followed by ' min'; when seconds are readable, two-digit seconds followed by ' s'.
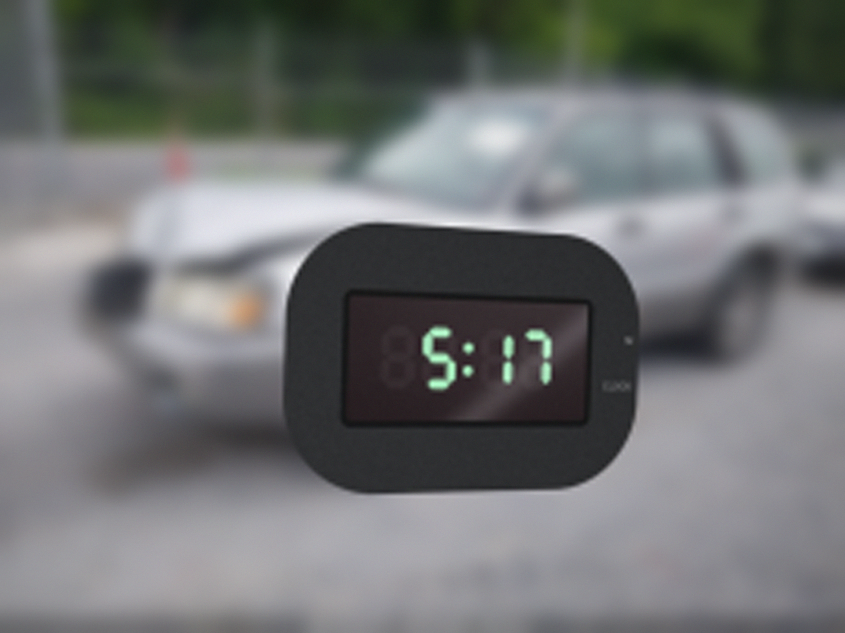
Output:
5 h 17 min
